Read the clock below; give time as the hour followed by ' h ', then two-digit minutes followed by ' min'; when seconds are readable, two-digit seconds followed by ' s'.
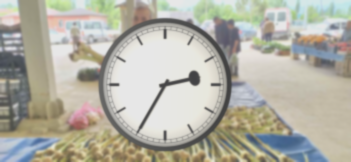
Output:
2 h 35 min
